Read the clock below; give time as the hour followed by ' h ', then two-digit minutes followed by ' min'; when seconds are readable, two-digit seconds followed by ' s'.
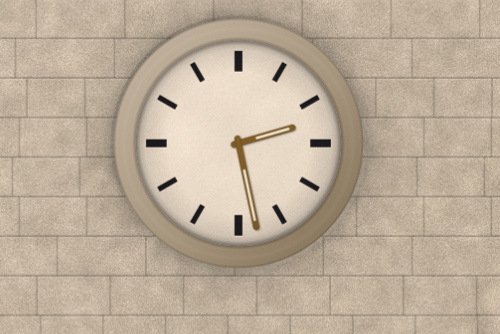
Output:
2 h 28 min
